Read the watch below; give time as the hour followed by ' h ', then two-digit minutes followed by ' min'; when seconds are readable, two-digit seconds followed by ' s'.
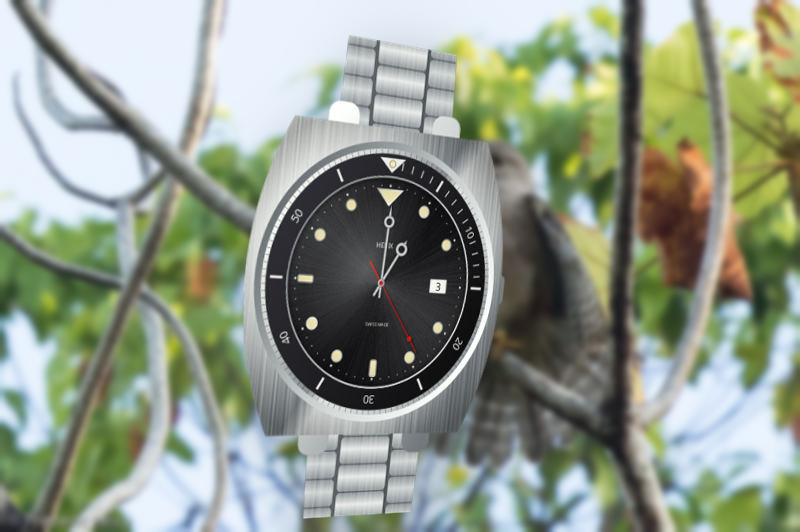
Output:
1 h 00 min 24 s
